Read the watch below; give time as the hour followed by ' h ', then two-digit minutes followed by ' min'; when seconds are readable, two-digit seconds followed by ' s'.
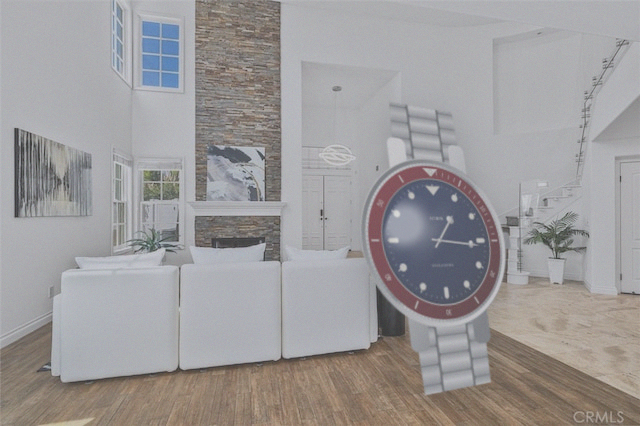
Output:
1 h 16 min
